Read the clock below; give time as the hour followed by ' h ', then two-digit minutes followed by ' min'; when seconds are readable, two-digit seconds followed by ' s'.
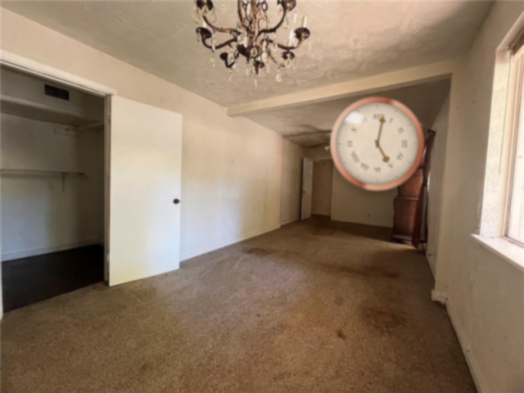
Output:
5 h 02 min
